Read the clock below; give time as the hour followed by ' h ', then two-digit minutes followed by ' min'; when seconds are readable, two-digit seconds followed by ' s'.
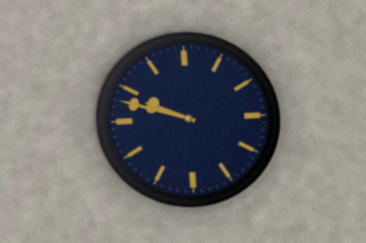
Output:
9 h 48 min
